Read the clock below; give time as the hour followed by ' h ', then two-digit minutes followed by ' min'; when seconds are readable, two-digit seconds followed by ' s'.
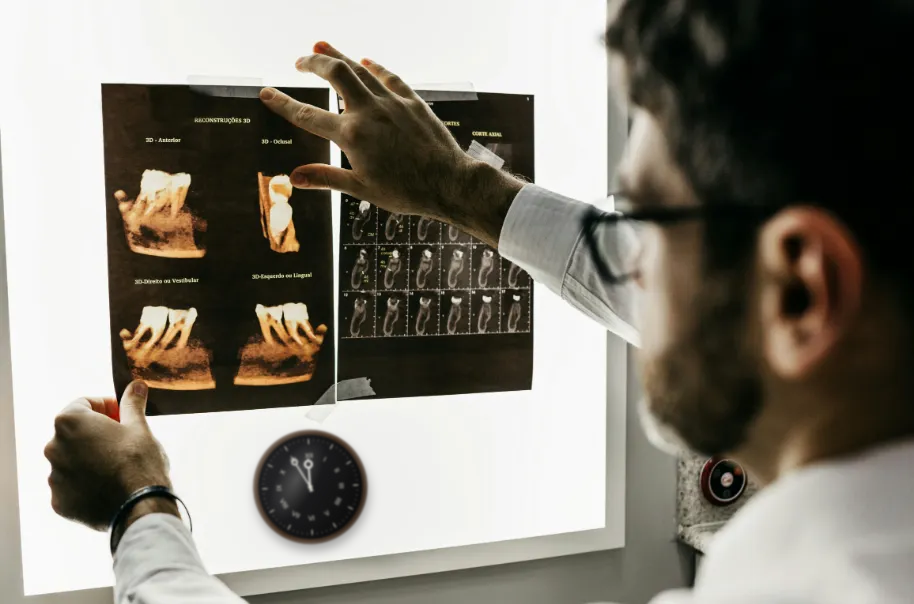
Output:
11 h 55 min
